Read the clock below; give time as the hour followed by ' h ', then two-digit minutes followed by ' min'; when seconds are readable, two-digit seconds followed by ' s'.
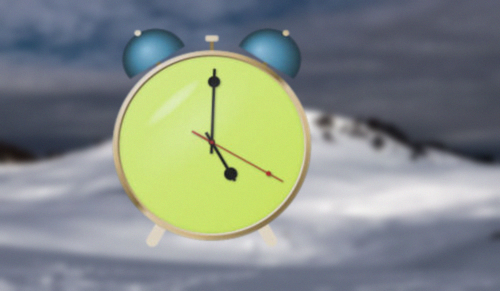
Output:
5 h 00 min 20 s
